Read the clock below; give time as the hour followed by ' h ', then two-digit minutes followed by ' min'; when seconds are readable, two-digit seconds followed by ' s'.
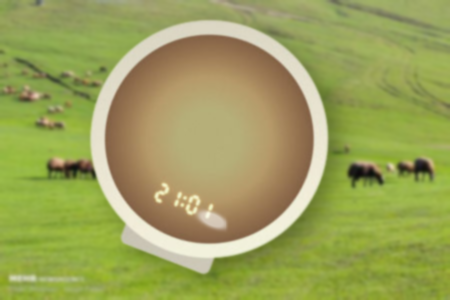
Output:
21 h 01 min
